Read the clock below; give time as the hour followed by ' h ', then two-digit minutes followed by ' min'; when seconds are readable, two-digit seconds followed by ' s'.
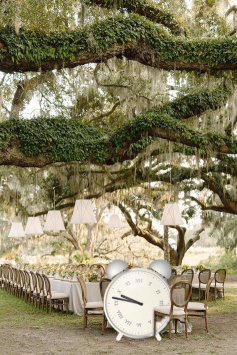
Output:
9 h 47 min
